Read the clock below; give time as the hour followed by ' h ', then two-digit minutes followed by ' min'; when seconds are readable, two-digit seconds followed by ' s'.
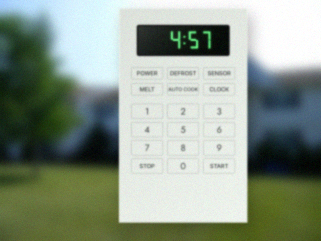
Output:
4 h 57 min
